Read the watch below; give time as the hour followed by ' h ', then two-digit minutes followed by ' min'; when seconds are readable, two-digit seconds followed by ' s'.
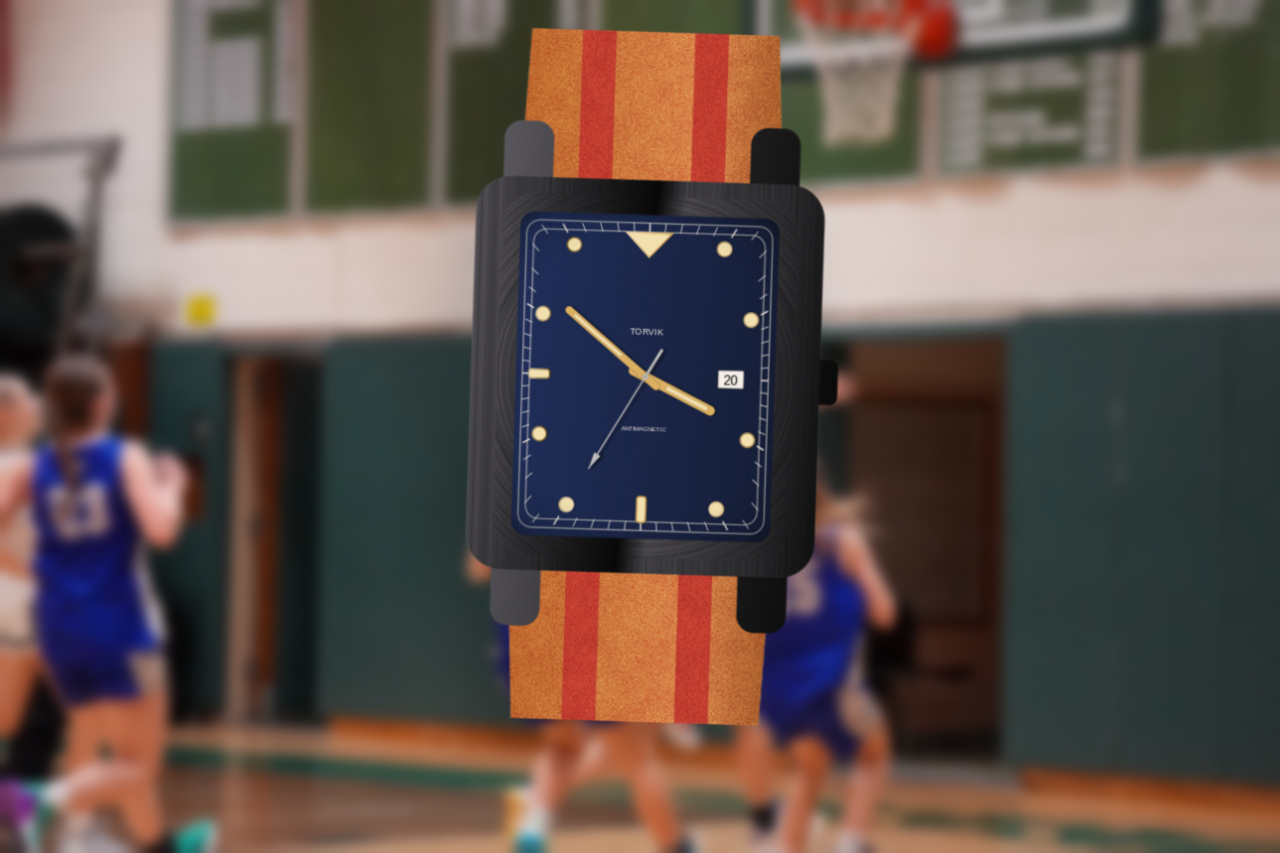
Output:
3 h 51 min 35 s
